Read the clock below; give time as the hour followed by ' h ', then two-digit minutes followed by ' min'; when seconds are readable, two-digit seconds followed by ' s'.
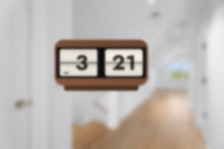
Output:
3 h 21 min
